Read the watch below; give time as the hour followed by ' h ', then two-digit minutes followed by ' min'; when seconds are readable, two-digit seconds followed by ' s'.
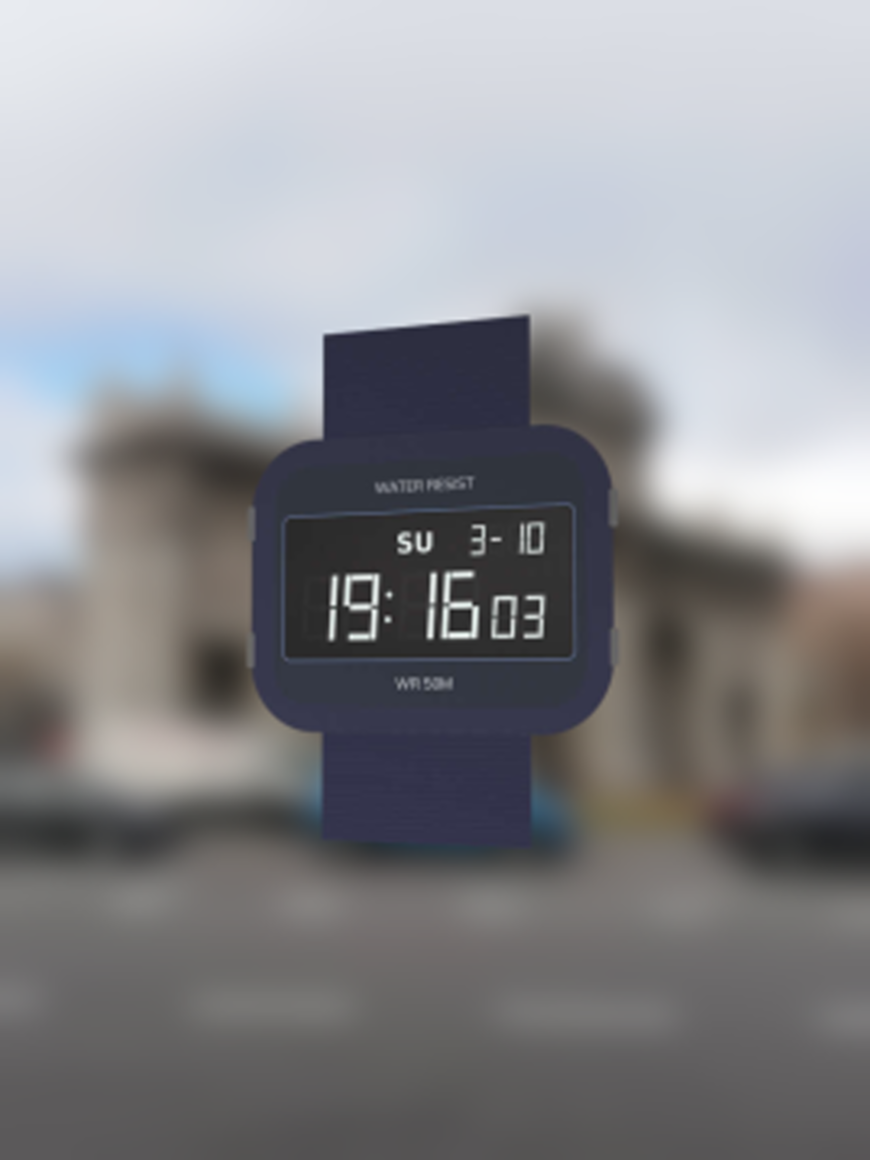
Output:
19 h 16 min 03 s
